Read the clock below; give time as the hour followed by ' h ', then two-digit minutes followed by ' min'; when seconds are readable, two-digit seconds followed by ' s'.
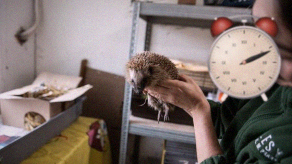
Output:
2 h 11 min
